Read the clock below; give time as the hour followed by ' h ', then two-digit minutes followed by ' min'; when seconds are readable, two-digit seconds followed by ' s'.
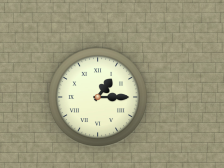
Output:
1 h 15 min
